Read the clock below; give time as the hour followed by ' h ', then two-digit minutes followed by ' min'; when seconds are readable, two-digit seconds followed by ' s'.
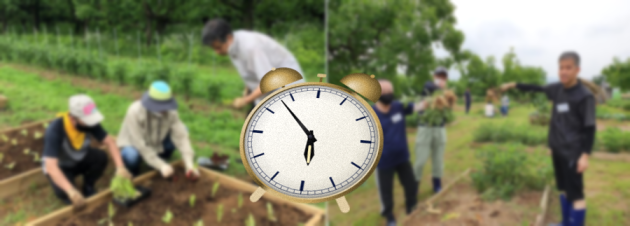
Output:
5 h 53 min
